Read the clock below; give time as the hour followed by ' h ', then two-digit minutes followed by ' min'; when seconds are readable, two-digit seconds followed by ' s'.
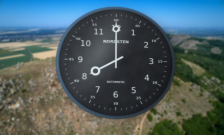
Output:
8 h 00 min
